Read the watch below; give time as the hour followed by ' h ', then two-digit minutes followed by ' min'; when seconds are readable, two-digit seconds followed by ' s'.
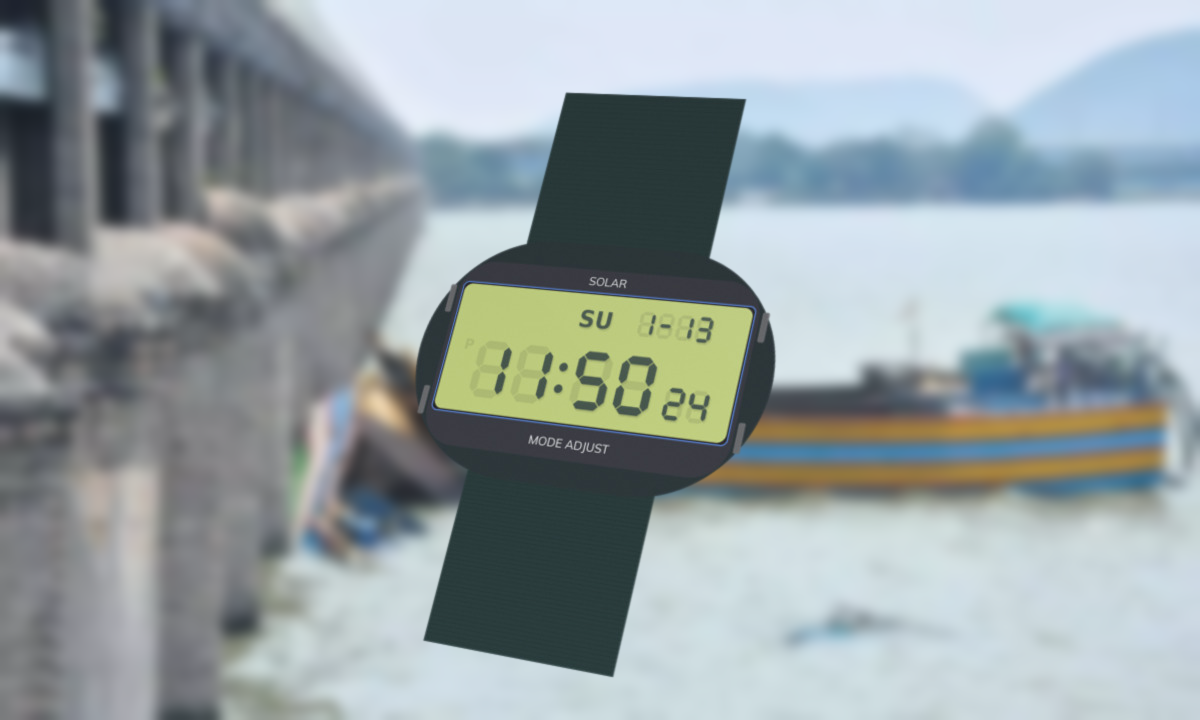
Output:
11 h 50 min 24 s
